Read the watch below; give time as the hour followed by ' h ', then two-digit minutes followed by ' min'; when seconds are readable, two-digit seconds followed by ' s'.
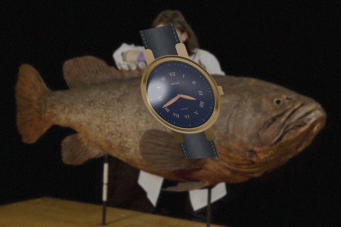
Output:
3 h 41 min
